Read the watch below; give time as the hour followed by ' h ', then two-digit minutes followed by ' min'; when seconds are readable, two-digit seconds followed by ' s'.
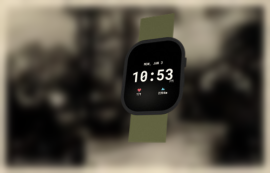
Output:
10 h 53 min
